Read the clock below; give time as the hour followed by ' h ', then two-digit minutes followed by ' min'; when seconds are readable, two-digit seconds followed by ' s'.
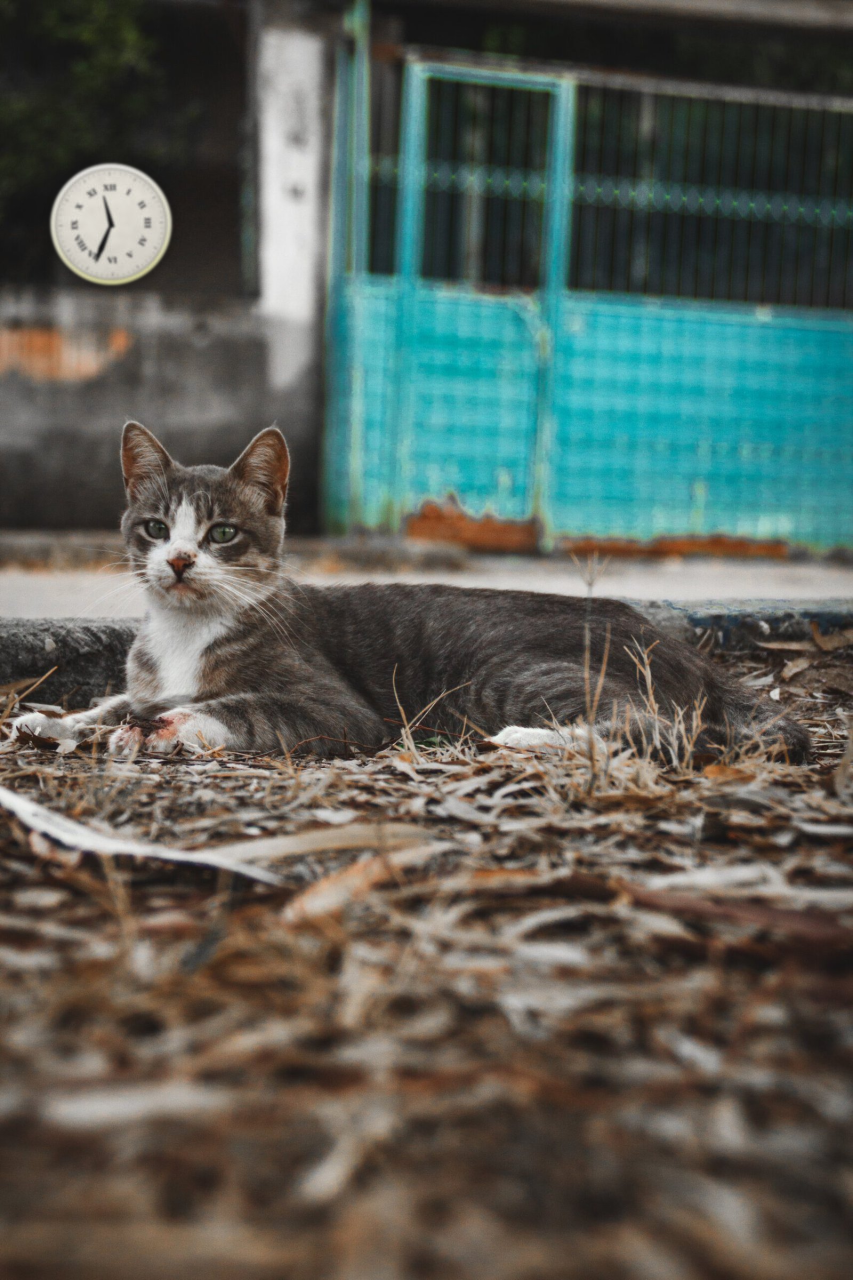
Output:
11 h 34 min
